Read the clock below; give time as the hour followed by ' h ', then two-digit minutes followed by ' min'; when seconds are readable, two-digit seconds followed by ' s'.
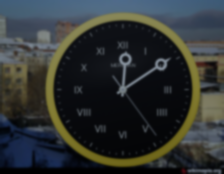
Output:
12 h 09 min 24 s
